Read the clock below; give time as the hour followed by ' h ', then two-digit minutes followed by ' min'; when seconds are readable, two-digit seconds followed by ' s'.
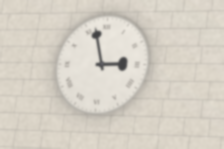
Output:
2 h 57 min
